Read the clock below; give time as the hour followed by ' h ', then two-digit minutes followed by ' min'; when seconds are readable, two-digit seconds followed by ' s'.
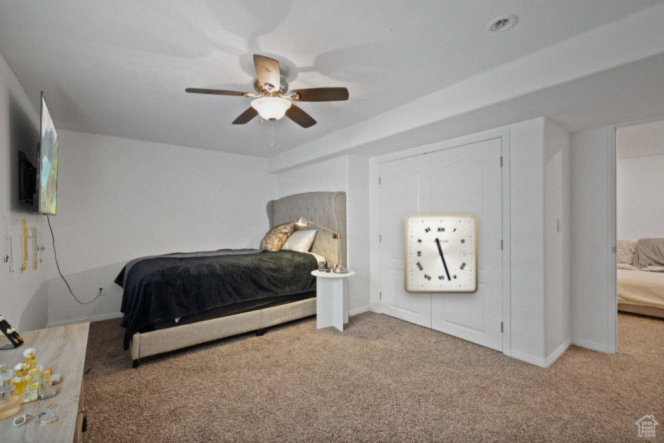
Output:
11 h 27 min
